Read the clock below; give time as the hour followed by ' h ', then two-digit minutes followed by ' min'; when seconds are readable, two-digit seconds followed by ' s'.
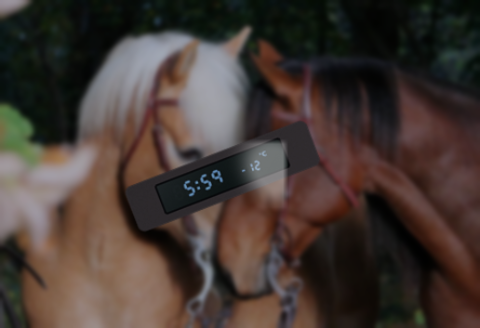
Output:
5 h 59 min
